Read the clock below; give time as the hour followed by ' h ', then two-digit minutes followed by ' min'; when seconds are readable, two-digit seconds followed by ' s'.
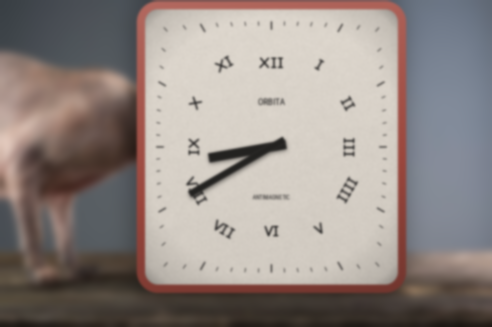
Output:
8 h 40 min
